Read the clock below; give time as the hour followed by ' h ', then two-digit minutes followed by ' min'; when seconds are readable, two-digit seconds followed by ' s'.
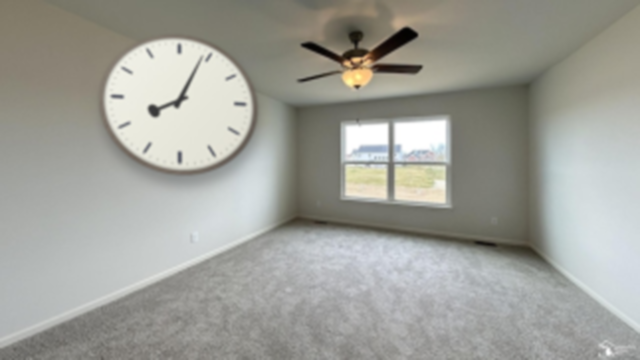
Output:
8 h 04 min
